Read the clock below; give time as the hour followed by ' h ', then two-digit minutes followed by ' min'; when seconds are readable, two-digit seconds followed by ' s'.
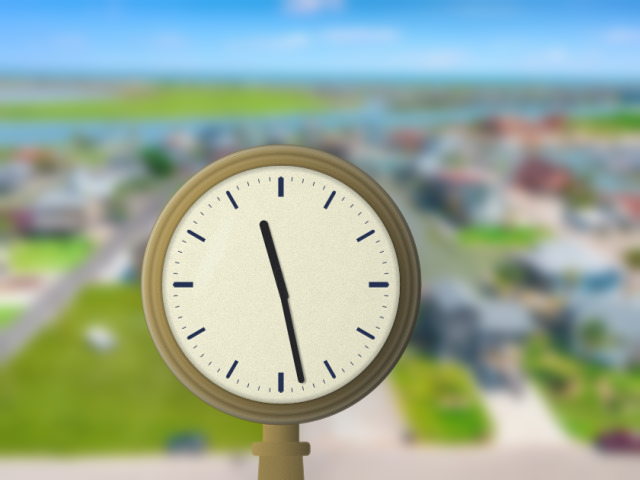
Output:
11 h 28 min
